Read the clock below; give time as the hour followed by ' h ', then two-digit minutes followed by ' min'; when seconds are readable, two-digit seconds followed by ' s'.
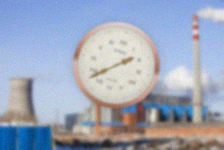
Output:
1 h 38 min
